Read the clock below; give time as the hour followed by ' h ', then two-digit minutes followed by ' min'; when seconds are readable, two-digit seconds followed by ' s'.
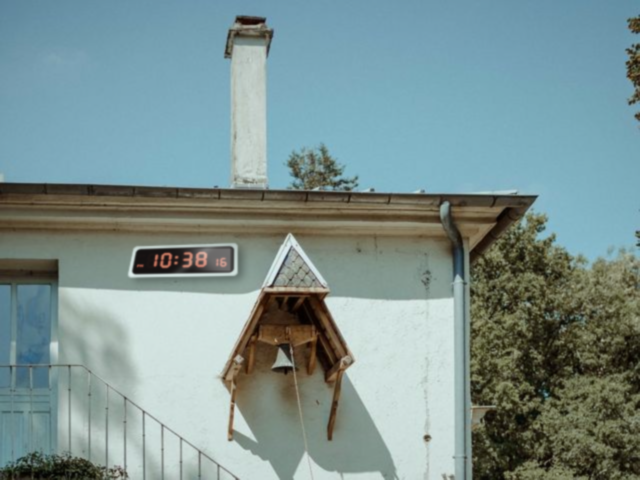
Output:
10 h 38 min
